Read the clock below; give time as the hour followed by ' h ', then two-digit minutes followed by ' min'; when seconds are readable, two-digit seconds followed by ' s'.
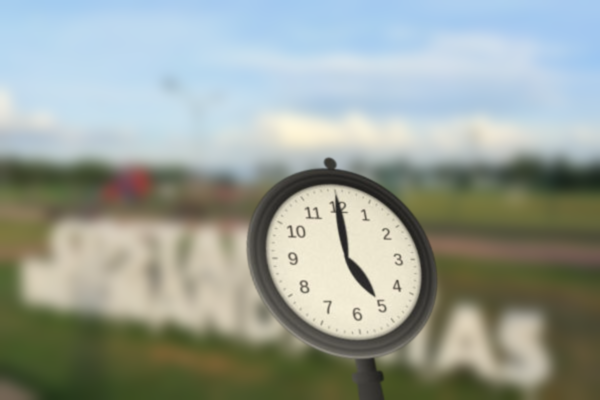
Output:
5 h 00 min
